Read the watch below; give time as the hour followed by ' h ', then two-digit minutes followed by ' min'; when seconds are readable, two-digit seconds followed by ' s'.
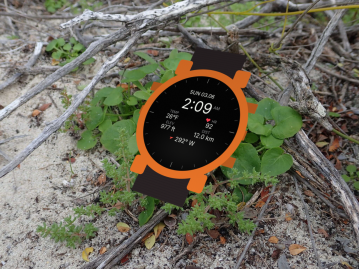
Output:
2 h 09 min
